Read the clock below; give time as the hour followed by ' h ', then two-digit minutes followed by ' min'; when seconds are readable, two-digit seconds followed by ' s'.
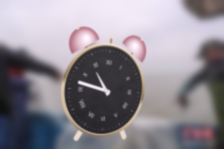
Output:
10 h 47 min
